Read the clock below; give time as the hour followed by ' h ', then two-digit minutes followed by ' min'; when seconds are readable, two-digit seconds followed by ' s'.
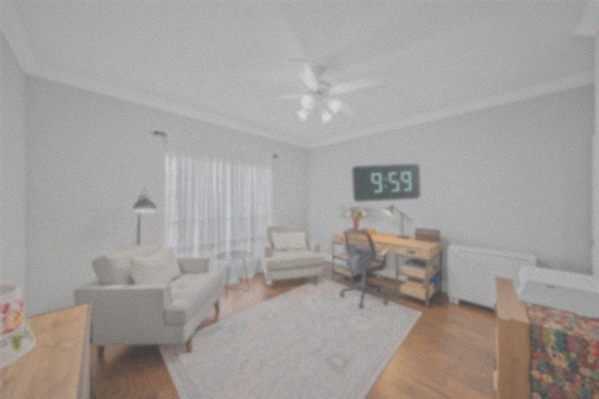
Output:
9 h 59 min
